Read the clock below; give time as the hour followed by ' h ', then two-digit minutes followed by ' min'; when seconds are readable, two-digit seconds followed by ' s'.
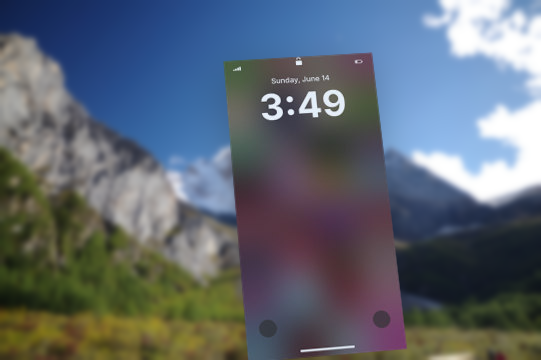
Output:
3 h 49 min
